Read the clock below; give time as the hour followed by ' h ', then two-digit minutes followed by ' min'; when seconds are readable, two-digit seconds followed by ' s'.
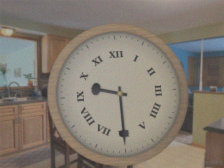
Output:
9 h 30 min
